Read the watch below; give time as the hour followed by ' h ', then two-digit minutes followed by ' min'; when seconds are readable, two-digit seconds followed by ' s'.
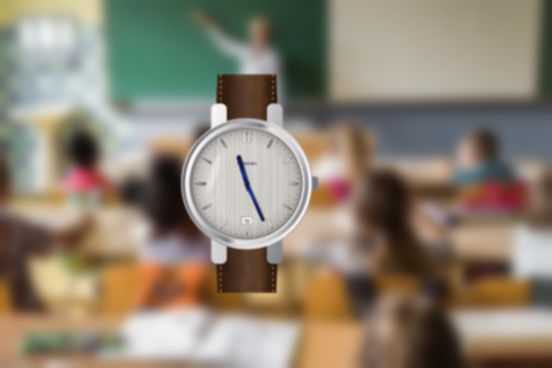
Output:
11 h 26 min
